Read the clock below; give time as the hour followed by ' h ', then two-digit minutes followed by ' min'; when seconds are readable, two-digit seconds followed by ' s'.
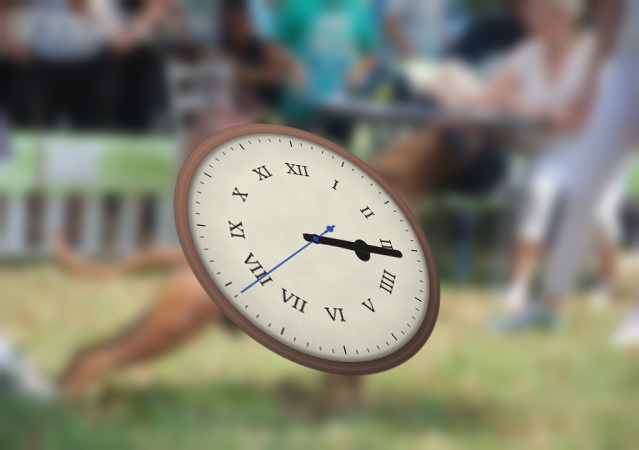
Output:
3 h 15 min 39 s
